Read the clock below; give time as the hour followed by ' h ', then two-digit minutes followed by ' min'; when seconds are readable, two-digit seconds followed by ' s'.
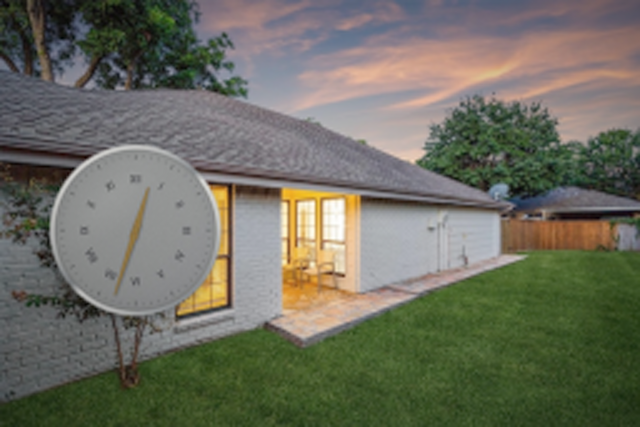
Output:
12 h 33 min
